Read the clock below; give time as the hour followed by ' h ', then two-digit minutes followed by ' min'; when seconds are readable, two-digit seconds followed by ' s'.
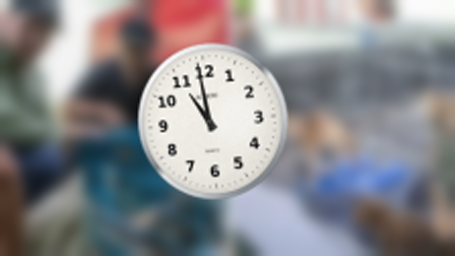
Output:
10 h 59 min
